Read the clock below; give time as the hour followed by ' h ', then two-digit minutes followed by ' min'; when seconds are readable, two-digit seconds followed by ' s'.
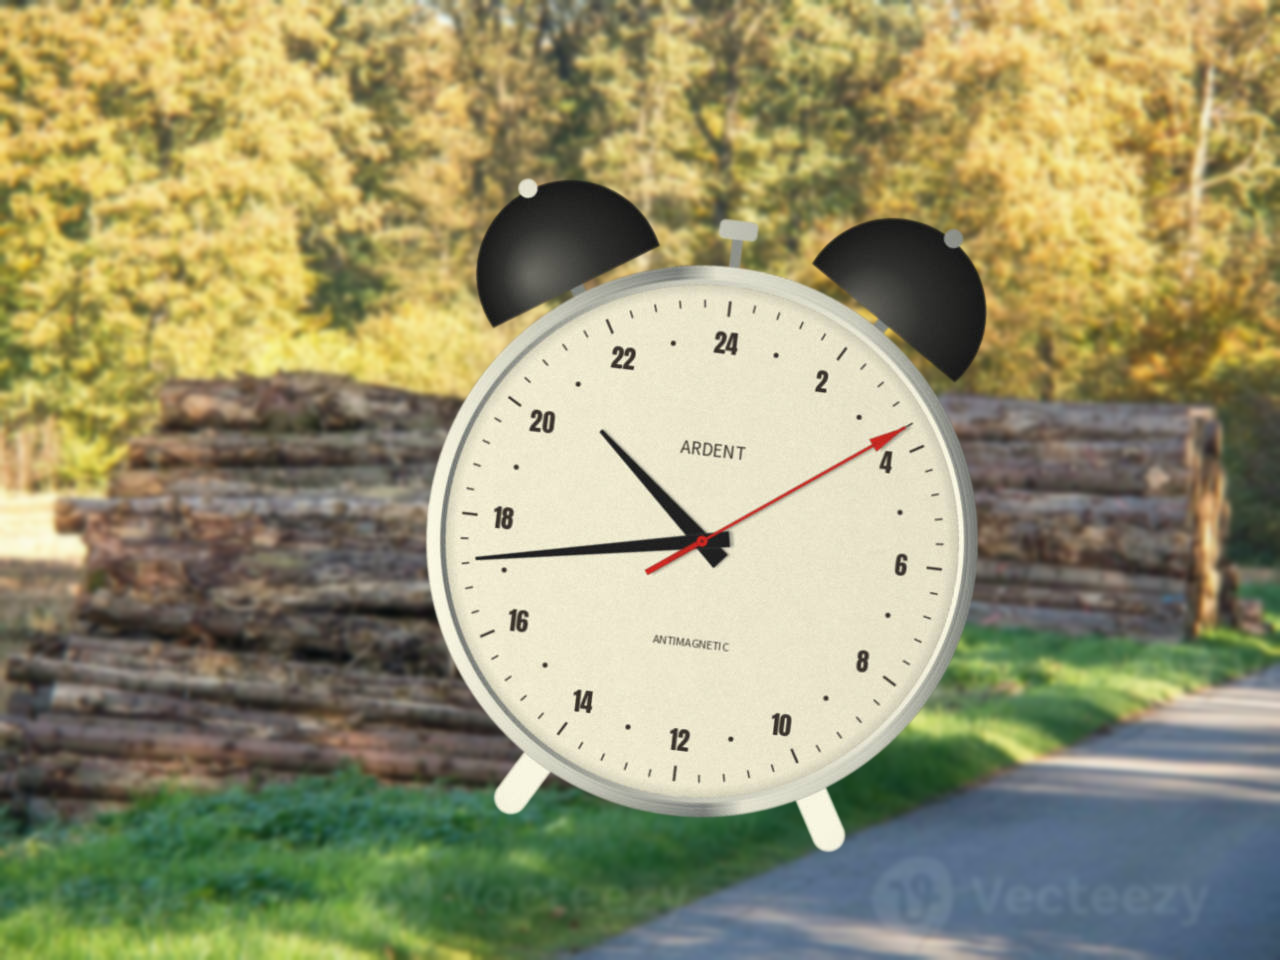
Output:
20 h 43 min 09 s
